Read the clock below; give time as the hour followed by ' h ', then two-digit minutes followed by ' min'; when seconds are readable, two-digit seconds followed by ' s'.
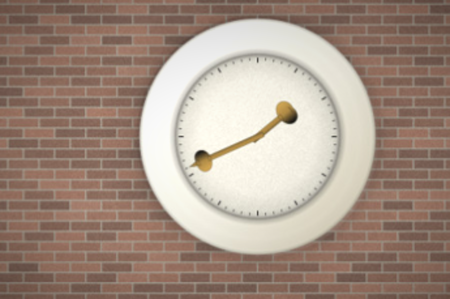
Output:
1 h 41 min
